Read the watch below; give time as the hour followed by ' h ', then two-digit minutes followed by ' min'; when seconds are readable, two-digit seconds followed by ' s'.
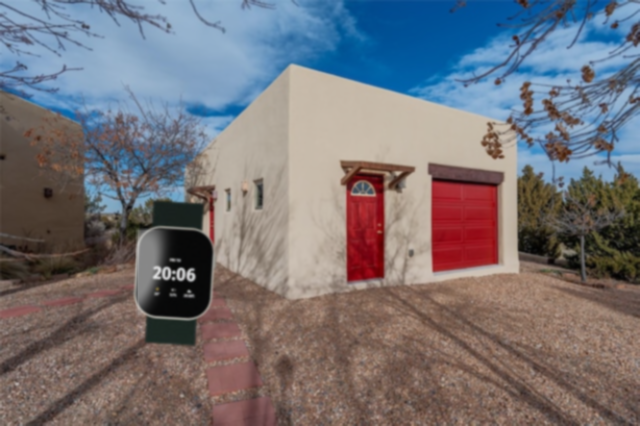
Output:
20 h 06 min
